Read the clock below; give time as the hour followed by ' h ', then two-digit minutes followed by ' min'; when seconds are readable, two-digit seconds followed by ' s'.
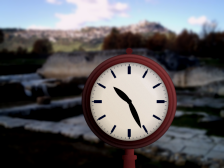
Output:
10 h 26 min
